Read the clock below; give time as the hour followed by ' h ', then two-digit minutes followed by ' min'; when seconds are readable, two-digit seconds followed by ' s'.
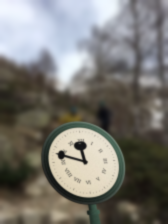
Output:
11 h 48 min
